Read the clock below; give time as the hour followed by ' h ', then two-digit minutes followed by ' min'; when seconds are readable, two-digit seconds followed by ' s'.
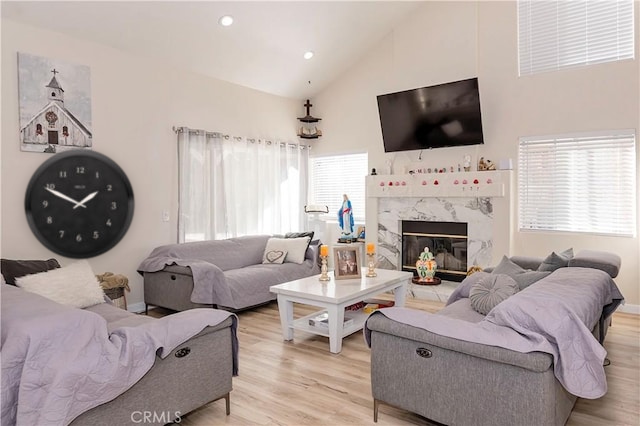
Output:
1 h 49 min
